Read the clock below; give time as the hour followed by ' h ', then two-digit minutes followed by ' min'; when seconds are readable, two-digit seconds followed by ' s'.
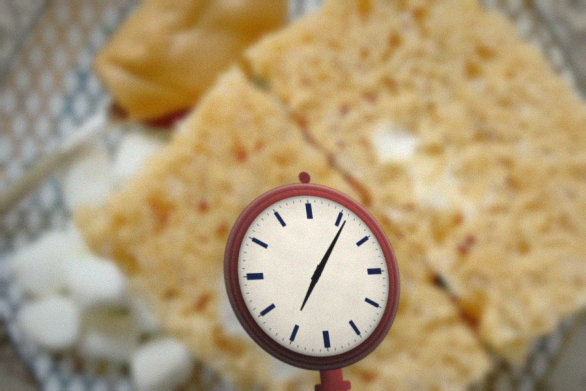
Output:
7 h 06 min
